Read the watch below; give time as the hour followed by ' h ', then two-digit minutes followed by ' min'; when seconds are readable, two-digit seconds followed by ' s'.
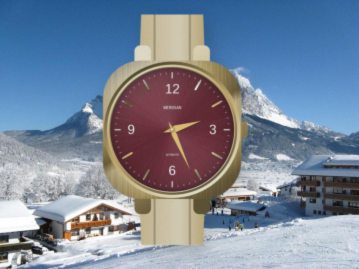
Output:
2 h 26 min
